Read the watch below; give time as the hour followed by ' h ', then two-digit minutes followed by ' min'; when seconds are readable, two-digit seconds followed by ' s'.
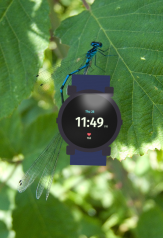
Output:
11 h 49 min
